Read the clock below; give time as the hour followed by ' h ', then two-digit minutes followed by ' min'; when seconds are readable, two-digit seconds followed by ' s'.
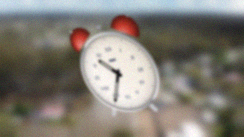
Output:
10 h 35 min
